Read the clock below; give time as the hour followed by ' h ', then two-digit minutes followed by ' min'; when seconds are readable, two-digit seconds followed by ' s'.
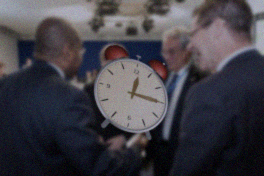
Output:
12 h 15 min
